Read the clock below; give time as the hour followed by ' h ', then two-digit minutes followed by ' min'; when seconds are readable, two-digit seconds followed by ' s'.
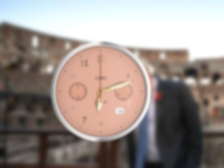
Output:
6 h 12 min
